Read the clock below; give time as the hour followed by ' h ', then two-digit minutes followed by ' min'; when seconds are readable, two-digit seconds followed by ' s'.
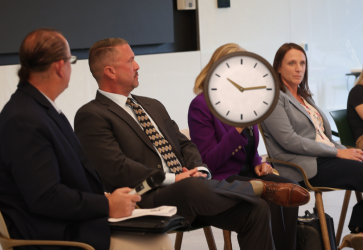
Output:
10 h 14 min
